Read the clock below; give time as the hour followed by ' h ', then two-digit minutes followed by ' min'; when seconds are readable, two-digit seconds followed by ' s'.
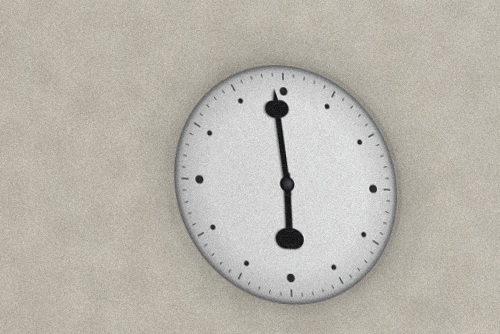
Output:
5 h 59 min
